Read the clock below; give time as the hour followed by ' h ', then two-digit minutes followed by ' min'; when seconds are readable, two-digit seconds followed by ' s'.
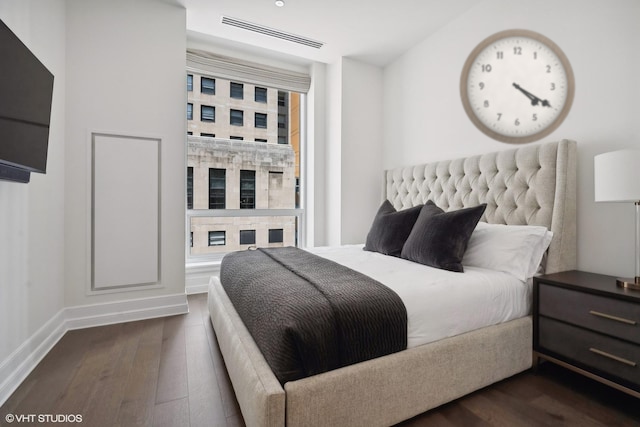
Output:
4 h 20 min
